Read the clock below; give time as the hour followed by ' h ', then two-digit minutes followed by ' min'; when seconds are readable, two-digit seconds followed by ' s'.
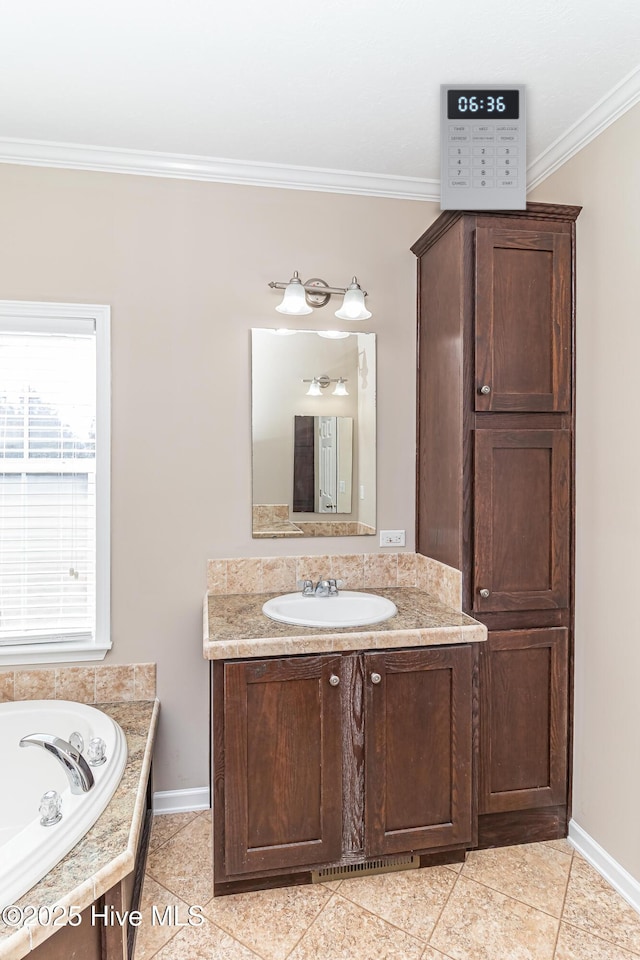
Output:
6 h 36 min
